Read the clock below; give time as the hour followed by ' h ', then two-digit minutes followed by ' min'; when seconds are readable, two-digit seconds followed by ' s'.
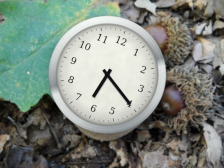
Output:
6 h 20 min
